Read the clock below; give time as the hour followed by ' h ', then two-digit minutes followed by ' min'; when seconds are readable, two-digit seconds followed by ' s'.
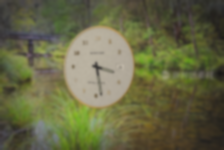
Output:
3 h 28 min
